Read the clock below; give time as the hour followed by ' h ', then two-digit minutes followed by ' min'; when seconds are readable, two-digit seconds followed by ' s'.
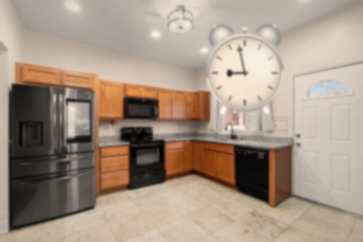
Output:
8 h 58 min
